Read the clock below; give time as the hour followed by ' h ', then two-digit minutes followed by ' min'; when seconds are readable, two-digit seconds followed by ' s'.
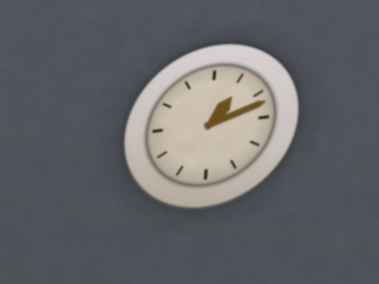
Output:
1 h 12 min
